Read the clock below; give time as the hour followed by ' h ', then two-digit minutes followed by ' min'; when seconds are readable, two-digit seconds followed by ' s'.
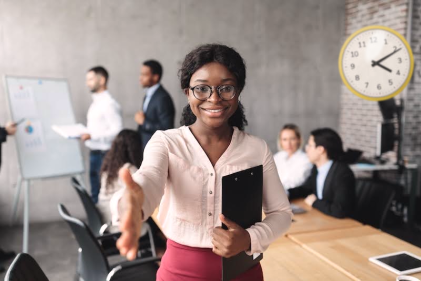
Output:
4 h 11 min
